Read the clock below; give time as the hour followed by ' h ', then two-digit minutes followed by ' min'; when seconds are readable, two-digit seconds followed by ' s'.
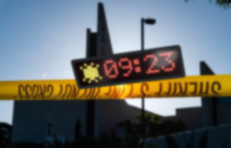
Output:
9 h 23 min
